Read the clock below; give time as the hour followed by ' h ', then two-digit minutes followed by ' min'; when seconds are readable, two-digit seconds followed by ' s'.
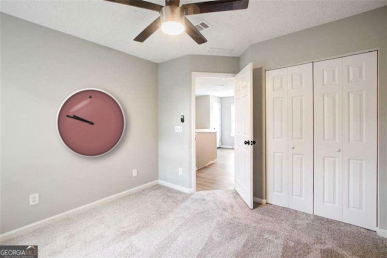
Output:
9 h 48 min
